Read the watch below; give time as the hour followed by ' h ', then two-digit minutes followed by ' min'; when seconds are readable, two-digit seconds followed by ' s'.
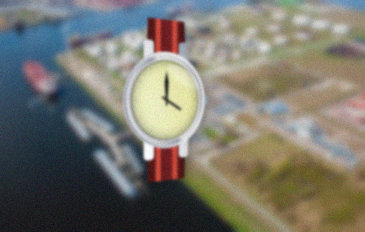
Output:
4 h 00 min
